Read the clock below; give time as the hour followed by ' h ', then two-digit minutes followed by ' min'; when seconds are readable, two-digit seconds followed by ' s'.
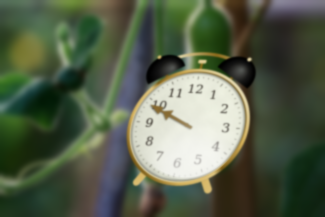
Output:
9 h 49 min
